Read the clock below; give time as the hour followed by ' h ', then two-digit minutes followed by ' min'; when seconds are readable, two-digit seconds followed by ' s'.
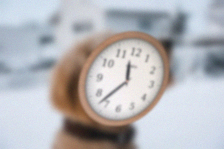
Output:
11 h 37 min
